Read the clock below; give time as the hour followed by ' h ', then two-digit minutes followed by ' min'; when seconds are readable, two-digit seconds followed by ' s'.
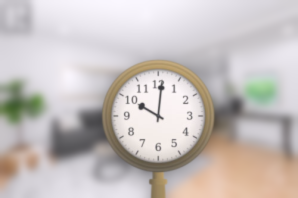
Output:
10 h 01 min
